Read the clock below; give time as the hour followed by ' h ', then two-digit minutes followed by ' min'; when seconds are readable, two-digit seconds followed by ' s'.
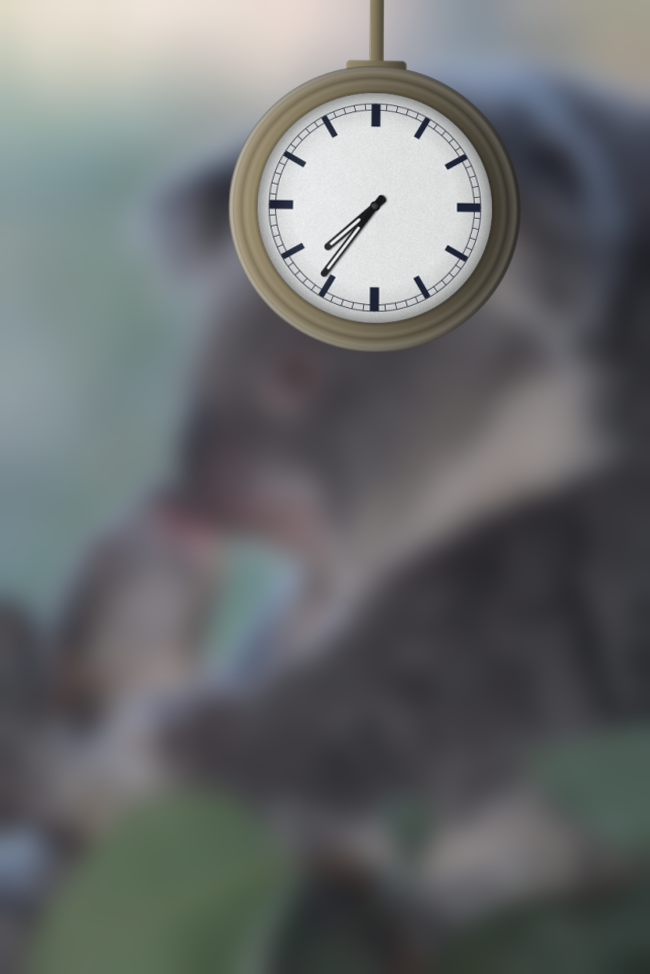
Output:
7 h 36 min
